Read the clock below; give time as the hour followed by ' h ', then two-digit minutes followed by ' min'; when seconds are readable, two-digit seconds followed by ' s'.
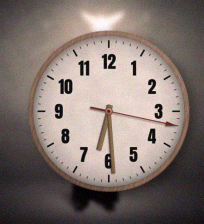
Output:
6 h 29 min 17 s
